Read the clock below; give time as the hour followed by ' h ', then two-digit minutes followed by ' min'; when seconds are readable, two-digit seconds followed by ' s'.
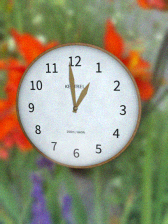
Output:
12 h 59 min
